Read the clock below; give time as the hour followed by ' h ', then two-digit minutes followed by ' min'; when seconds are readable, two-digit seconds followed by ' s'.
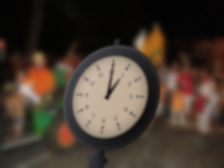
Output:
1 h 00 min
